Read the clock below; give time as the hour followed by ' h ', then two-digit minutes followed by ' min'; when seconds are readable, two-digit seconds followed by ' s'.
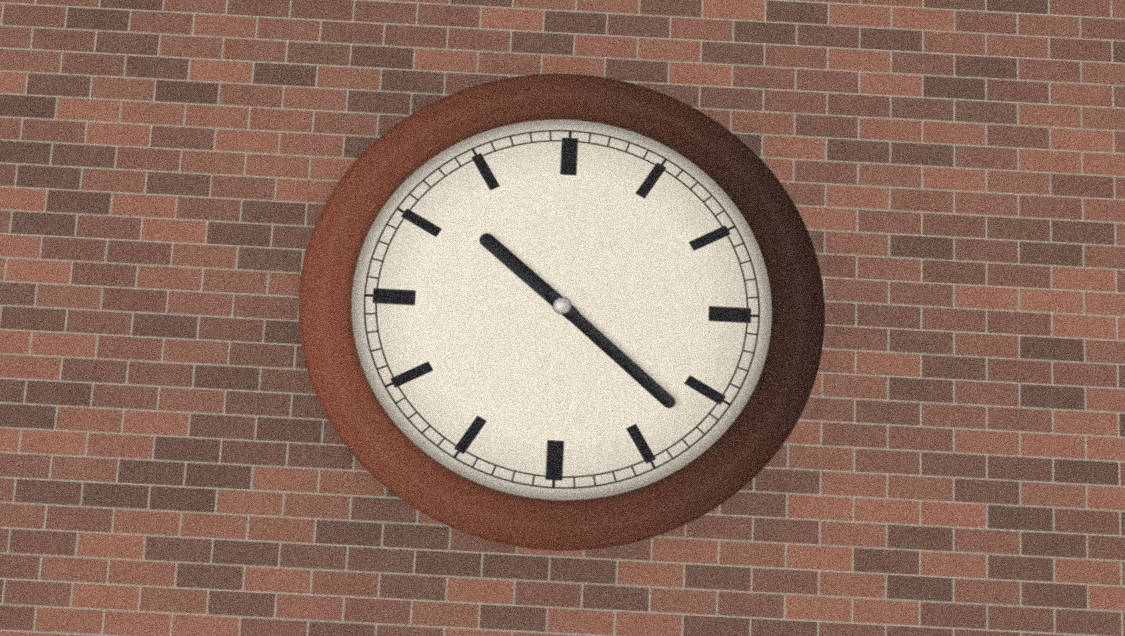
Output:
10 h 22 min
